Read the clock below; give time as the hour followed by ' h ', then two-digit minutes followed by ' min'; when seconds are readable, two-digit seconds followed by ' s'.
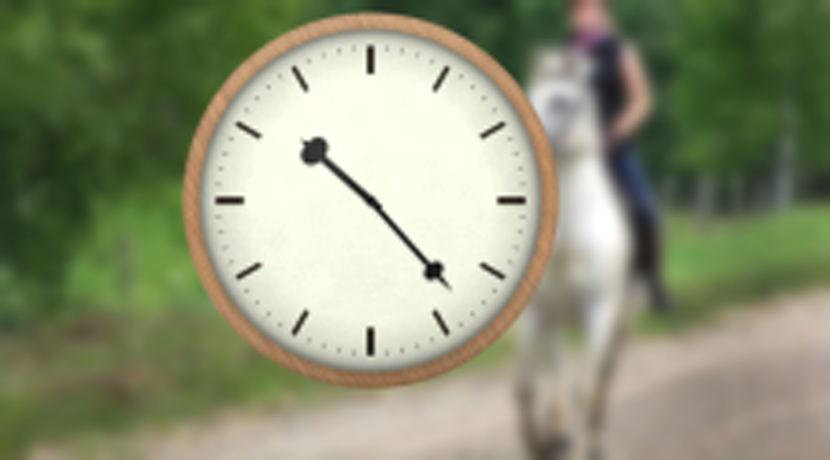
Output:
10 h 23 min
